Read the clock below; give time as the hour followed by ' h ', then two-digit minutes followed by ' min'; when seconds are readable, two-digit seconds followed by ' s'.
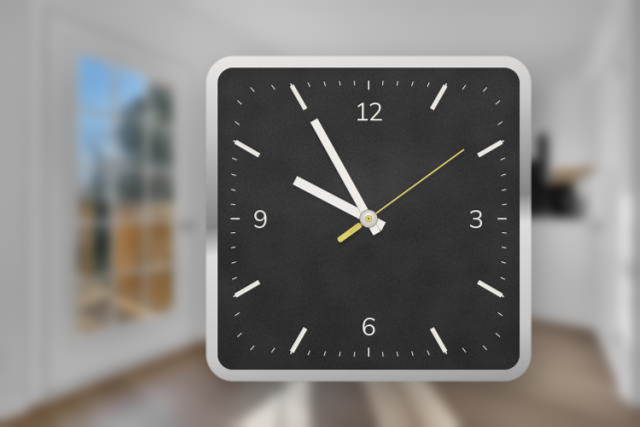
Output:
9 h 55 min 09 s
